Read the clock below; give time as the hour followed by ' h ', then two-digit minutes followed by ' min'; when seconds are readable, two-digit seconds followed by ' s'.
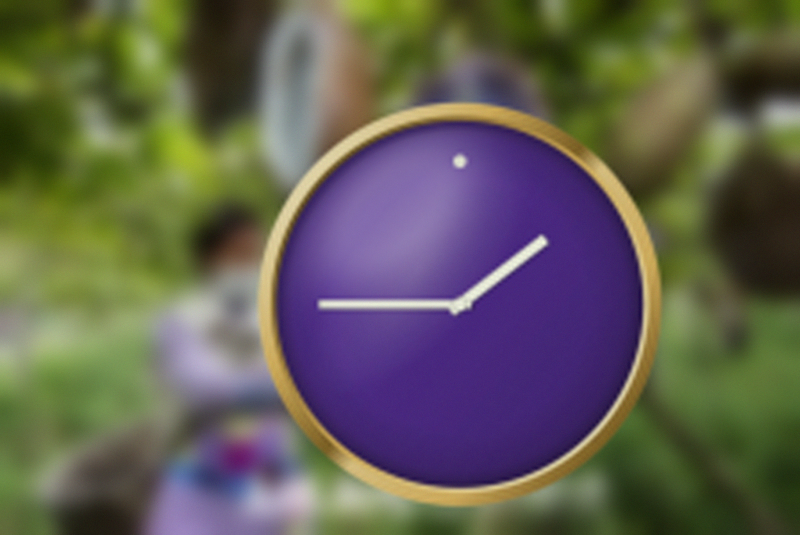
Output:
1 h 45 min
